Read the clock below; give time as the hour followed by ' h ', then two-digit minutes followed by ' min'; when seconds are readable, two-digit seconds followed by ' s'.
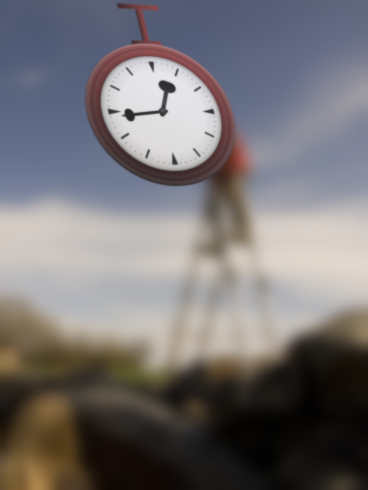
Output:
12 h 44 min
